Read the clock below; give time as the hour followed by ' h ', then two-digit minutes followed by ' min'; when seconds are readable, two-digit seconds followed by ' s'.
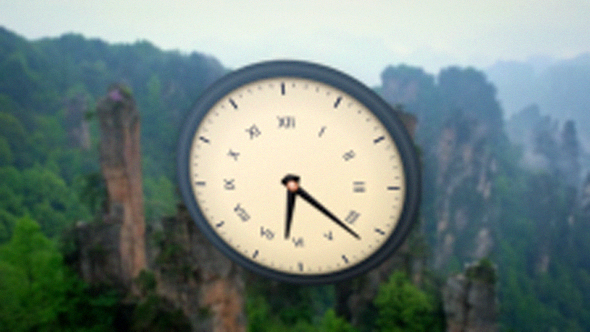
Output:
6 h 22 min
